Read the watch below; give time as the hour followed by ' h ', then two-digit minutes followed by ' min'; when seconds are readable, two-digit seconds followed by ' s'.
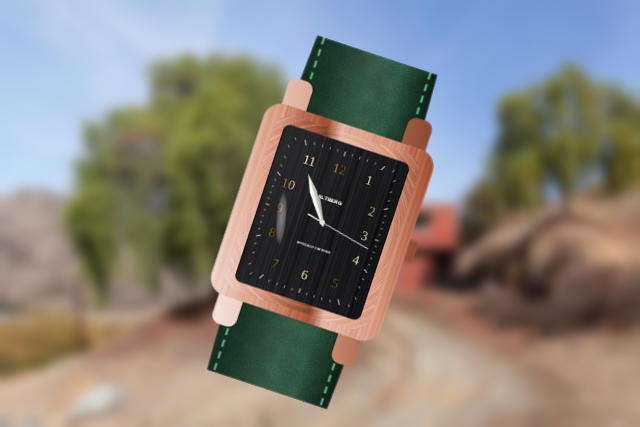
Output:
10 h 54 min 17 s
